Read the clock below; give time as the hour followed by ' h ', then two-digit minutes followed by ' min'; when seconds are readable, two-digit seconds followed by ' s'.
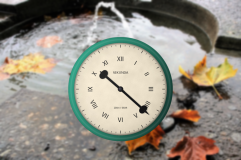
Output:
10 h 22 min
